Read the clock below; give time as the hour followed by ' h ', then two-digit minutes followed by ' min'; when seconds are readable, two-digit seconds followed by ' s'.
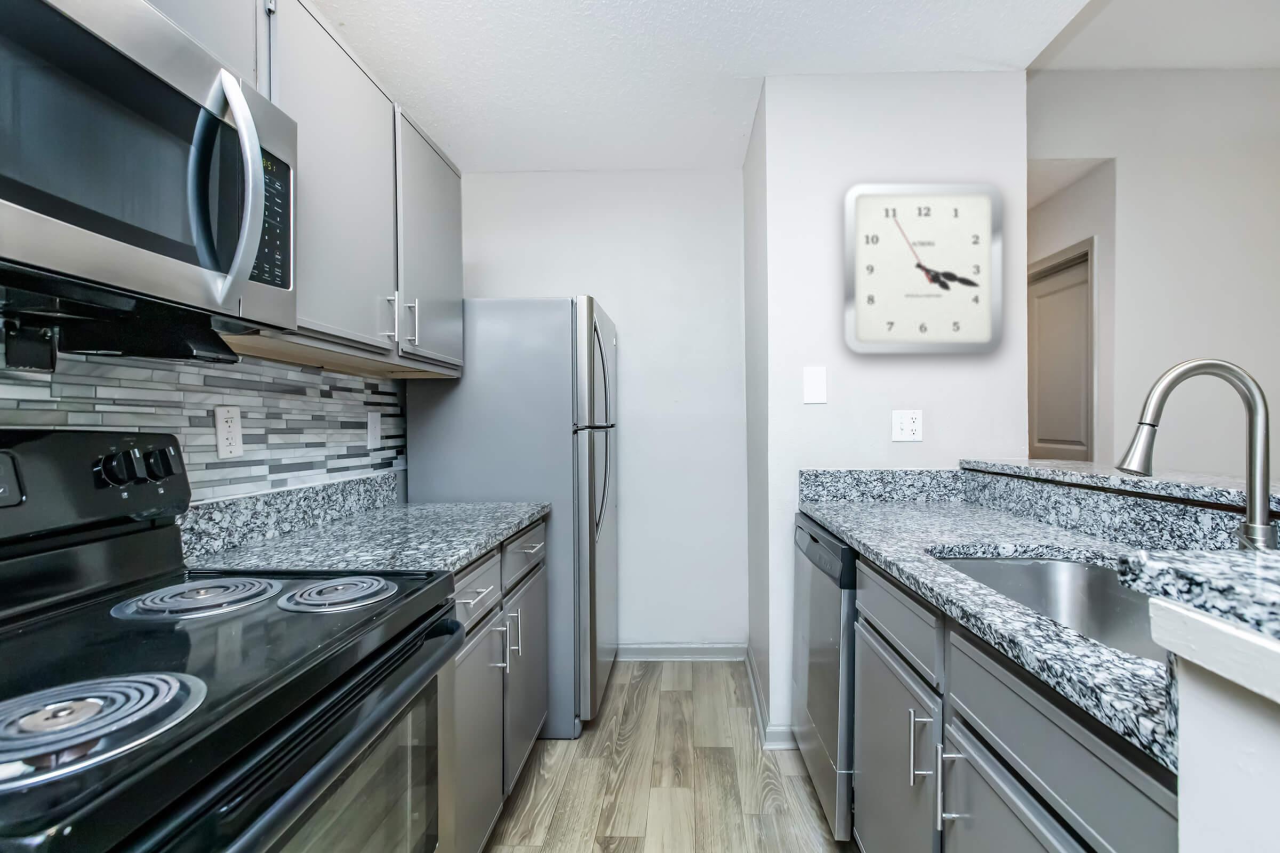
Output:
4 h 17 min 55 s
